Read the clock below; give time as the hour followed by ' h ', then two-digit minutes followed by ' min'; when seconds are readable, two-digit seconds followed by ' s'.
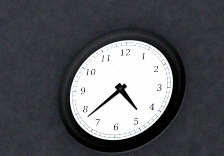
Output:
4 h 38 min
